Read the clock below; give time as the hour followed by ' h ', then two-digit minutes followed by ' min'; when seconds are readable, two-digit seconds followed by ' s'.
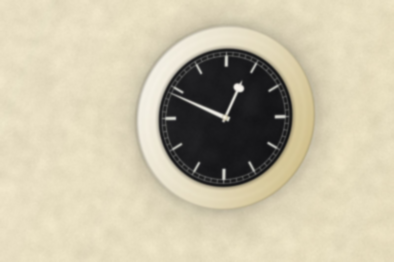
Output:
12 h 49 min
